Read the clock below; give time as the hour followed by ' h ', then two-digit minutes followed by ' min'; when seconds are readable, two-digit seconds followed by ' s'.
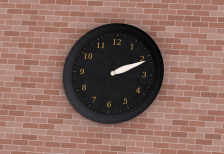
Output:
2 h 11 min
